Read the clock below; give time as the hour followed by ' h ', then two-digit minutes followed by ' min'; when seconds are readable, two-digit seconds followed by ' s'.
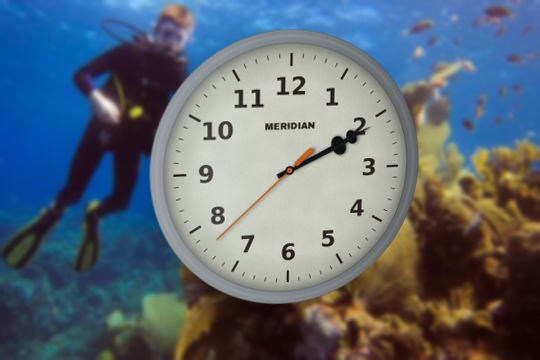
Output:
2 h 10 min 38 s
